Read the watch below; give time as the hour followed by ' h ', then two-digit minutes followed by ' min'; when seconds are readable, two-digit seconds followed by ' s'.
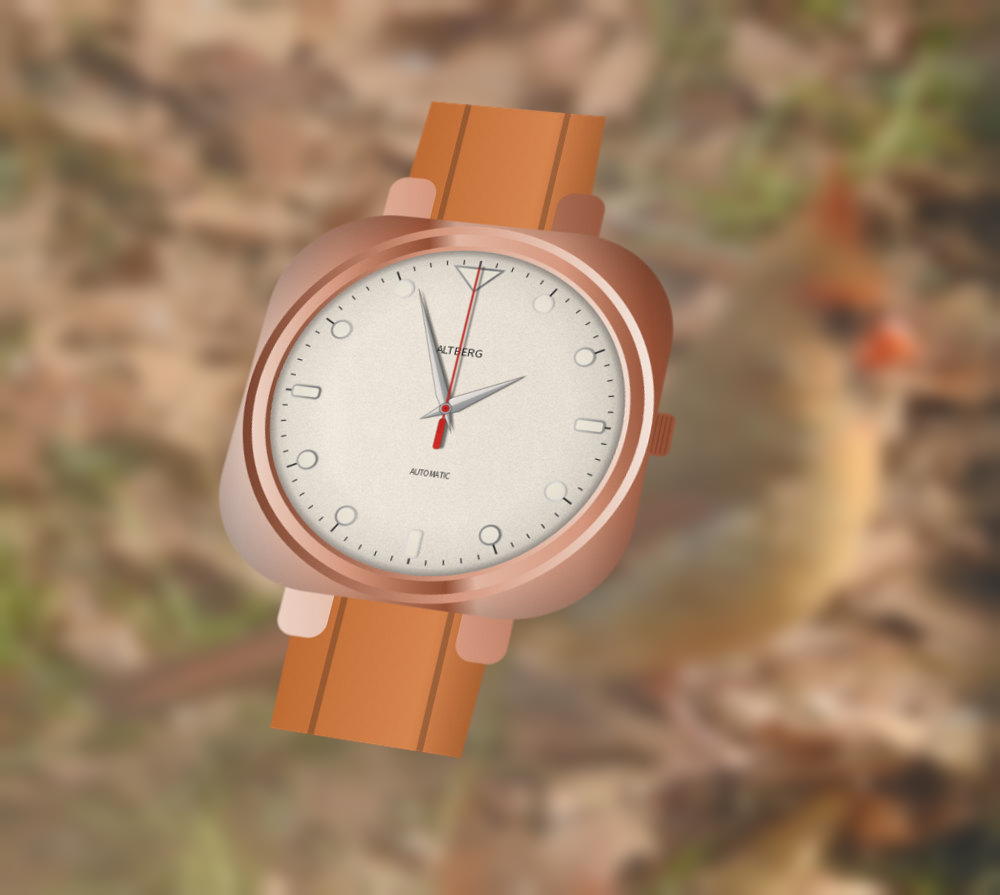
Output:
1 h 56 min 00 s
